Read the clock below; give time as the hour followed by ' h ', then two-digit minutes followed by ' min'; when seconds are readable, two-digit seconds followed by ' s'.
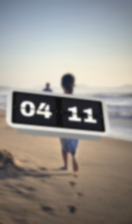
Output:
4 h 11 min
